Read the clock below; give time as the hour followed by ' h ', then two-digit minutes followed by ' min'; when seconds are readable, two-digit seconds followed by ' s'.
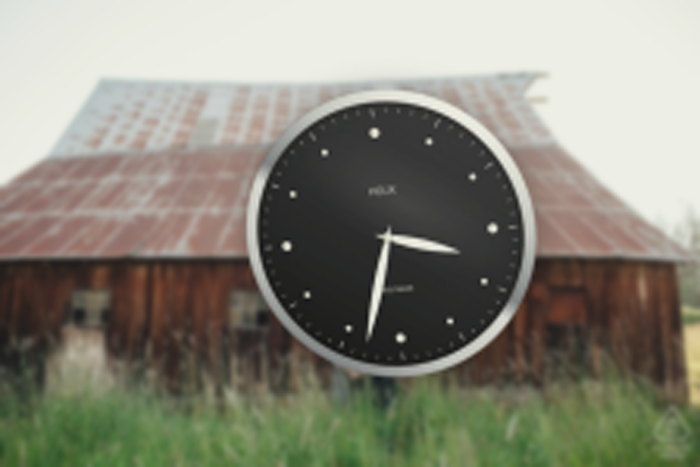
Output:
3 h 33 min
